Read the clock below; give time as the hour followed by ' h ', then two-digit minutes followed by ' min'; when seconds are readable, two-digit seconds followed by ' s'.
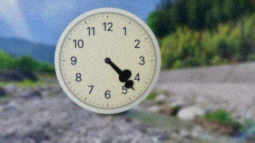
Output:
4 h 23 min
